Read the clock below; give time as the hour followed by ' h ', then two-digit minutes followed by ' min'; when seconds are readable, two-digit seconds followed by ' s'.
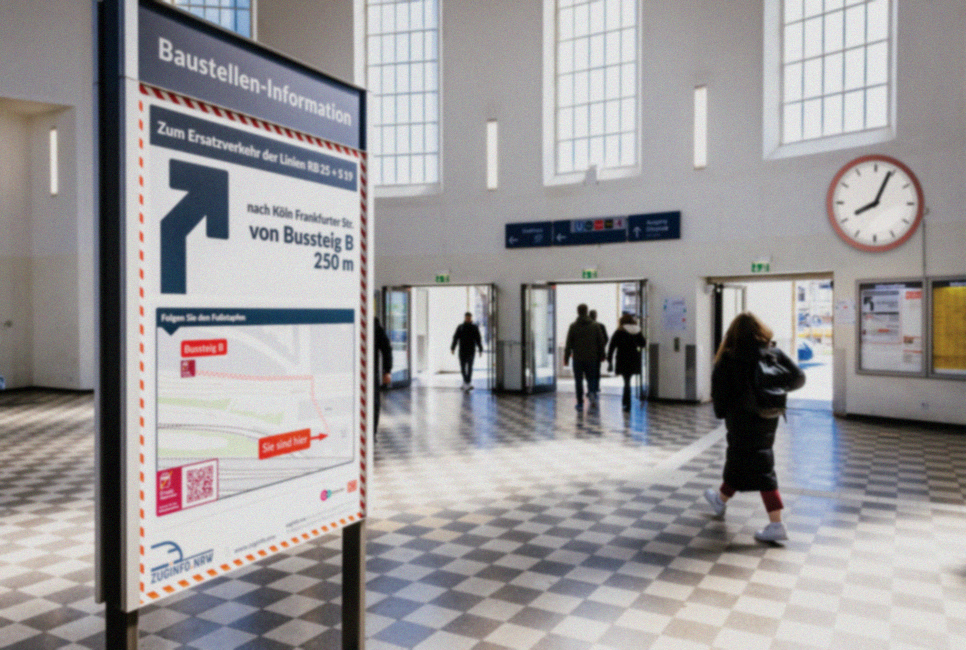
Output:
8 h 04 min
